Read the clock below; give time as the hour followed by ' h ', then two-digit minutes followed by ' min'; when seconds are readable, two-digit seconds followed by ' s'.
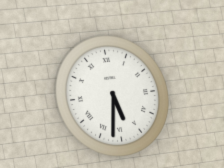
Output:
5 h 32 min
